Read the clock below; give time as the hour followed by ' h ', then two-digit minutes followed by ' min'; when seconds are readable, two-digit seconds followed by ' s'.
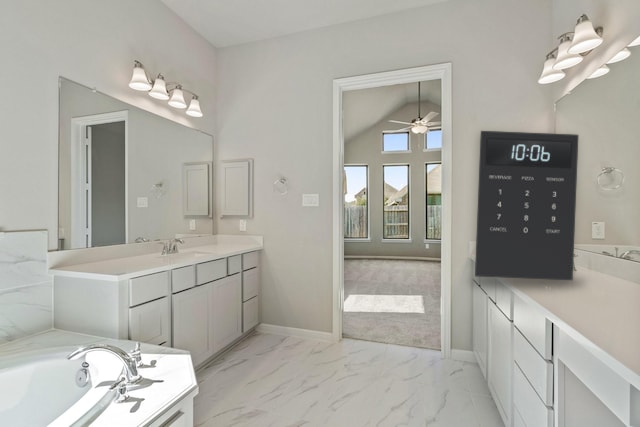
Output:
10 h 06 min
